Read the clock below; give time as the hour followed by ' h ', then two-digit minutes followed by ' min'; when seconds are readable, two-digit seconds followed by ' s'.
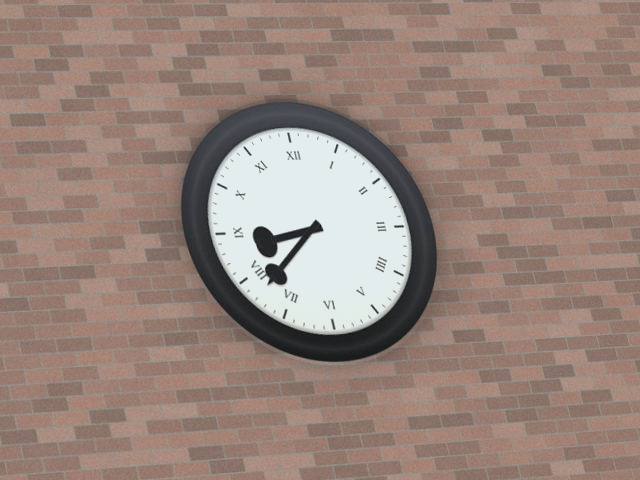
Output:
8 h 38 min
